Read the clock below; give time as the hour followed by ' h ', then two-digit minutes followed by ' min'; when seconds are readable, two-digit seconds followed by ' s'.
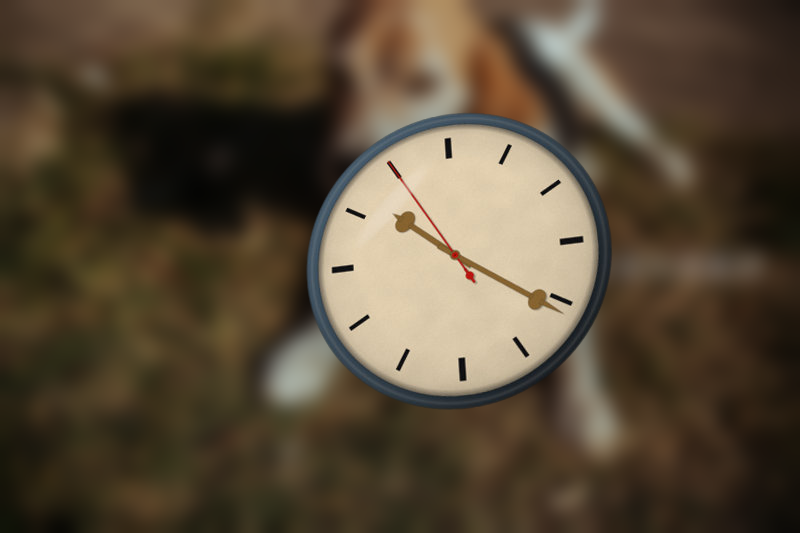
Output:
10 h 20 min 55 s
